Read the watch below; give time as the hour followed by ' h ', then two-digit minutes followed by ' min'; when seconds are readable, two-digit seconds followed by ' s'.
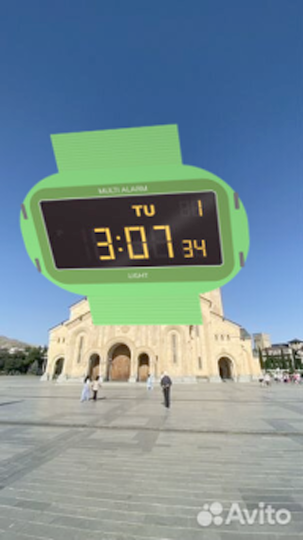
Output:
3 h 07 min 34 s
